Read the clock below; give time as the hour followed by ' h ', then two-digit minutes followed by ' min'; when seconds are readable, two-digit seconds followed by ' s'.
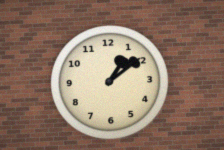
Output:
1 h 09 min
